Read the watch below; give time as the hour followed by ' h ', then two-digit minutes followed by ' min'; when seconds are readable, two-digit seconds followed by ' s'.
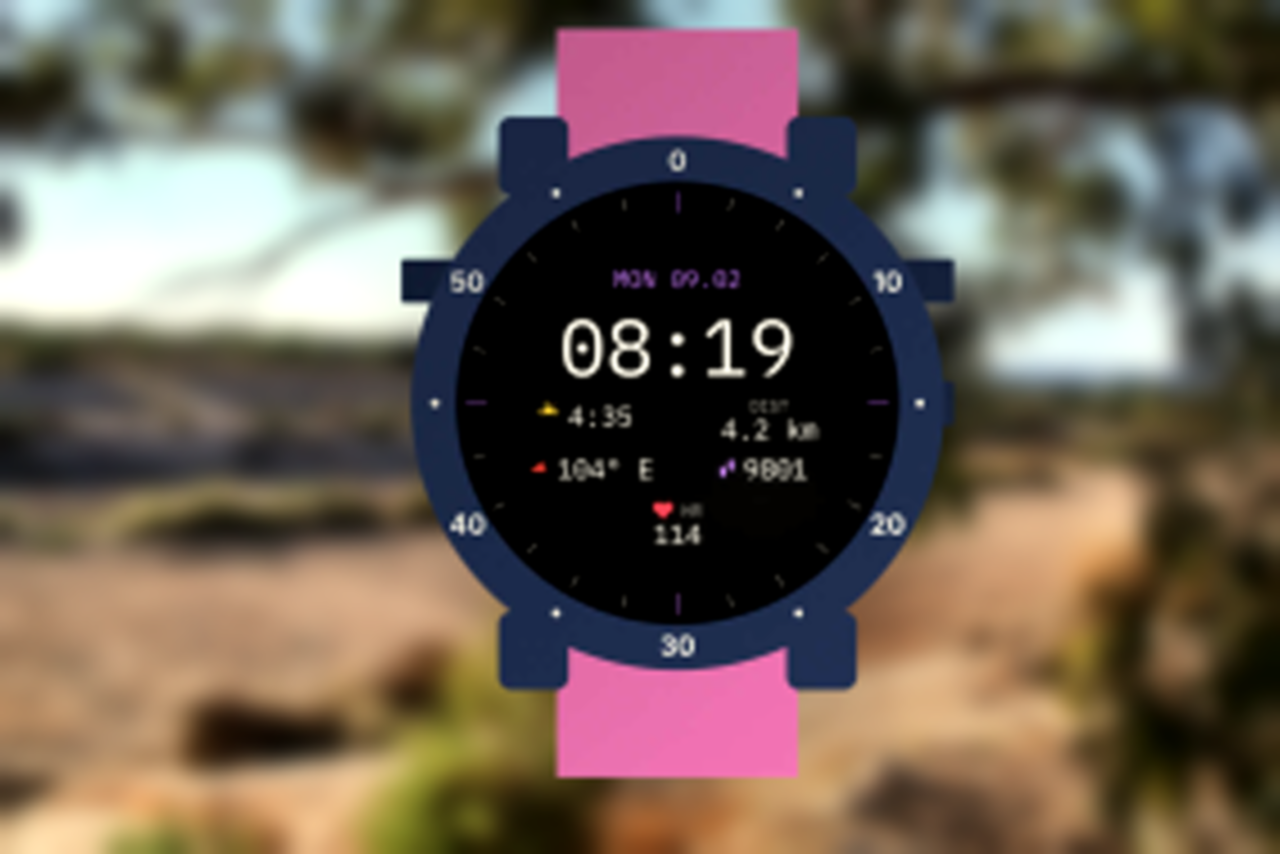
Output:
8 h 19 min
